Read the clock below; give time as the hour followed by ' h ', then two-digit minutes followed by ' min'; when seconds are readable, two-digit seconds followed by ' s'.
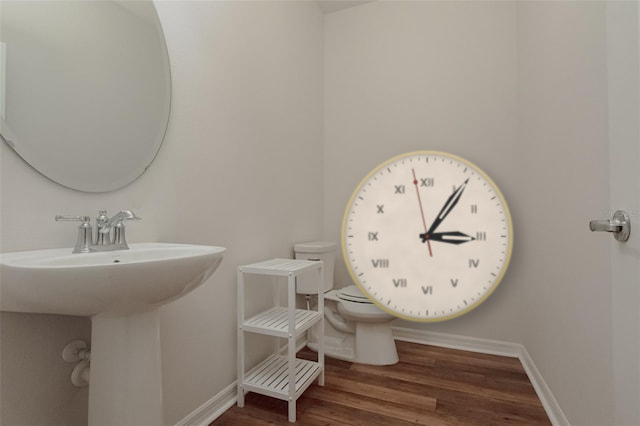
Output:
3 h 05 min 58 s
